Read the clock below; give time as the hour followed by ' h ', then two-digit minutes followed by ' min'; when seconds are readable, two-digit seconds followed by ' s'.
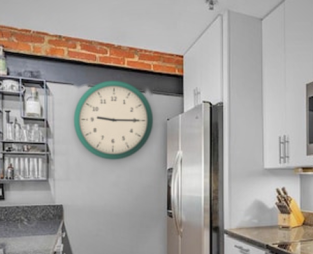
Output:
9 h 15 min
